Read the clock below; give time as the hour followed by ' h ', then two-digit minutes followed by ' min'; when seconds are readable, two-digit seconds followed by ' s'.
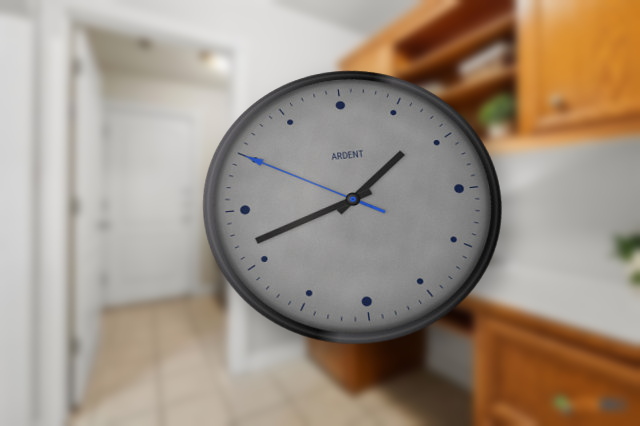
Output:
1 h 41 min 50 s
